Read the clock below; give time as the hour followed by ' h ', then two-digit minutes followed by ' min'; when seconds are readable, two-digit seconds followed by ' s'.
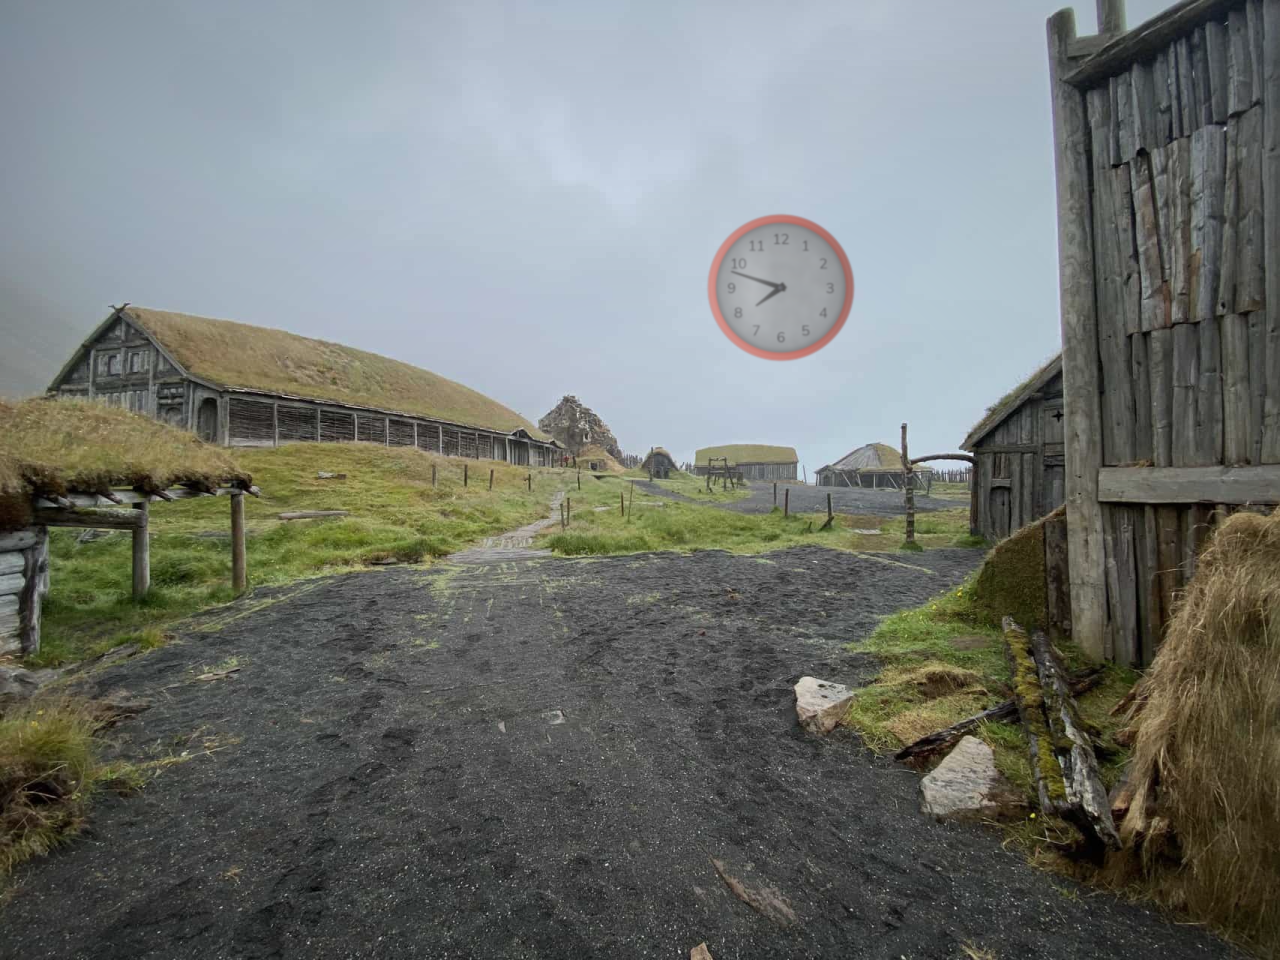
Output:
7 h 48 min
